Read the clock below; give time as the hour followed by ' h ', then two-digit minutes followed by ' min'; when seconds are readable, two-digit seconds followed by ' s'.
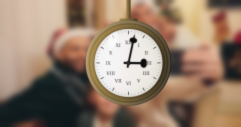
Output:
3 h 02 min
